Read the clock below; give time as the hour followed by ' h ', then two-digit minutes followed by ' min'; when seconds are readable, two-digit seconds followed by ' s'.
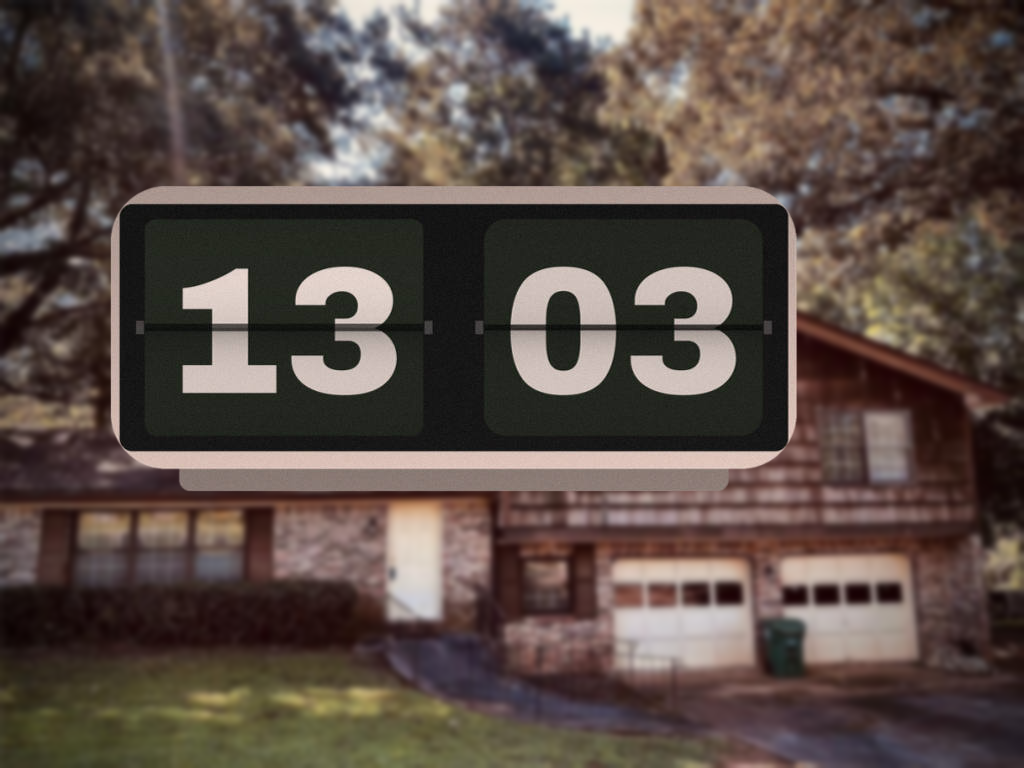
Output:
13 h 03 min
